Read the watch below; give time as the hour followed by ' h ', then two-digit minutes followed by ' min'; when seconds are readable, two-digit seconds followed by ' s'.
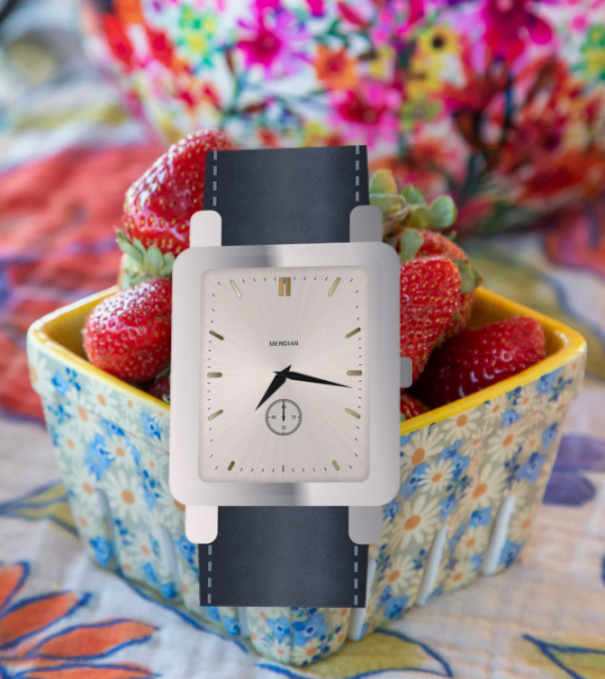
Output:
7 h 17 min
